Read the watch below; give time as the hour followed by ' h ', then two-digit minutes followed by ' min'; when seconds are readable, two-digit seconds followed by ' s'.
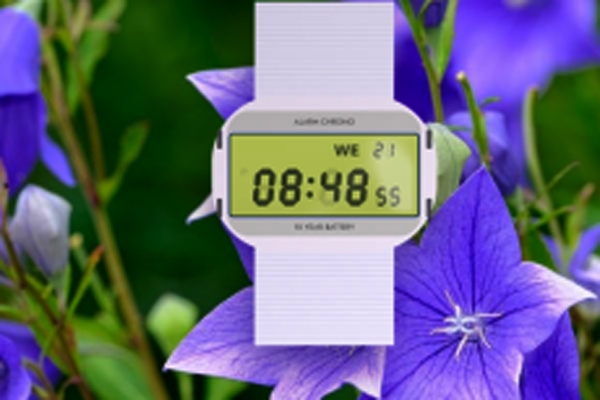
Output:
8 h 48 min 55 s
